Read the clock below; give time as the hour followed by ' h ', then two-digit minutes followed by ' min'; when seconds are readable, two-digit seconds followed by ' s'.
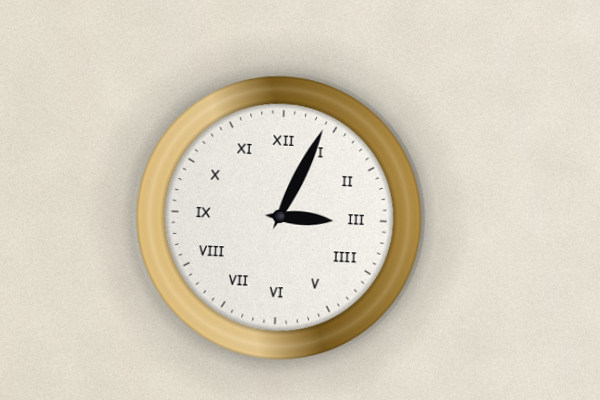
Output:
3 h 04 min
